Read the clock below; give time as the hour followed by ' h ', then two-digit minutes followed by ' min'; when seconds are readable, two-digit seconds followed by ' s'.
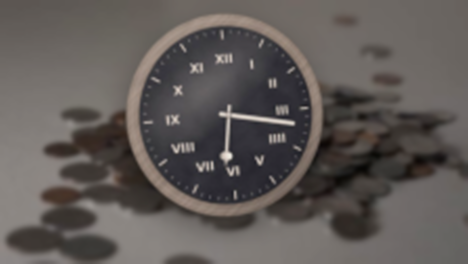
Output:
6 h 17 min
